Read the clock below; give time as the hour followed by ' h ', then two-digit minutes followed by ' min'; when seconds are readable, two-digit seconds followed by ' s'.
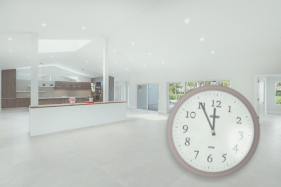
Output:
11 h 55 min
